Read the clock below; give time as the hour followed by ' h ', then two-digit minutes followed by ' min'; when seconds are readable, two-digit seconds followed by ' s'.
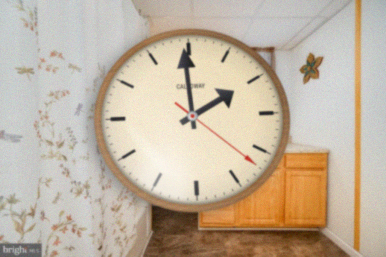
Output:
1 h 59 min 22 s
